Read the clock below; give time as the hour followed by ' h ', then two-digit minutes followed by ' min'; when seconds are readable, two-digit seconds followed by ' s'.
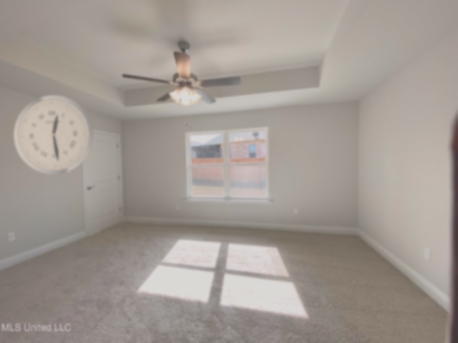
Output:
12 h 29 min
